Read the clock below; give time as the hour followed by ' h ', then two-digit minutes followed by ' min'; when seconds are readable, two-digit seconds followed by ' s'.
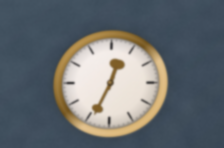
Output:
12 h 34 min
